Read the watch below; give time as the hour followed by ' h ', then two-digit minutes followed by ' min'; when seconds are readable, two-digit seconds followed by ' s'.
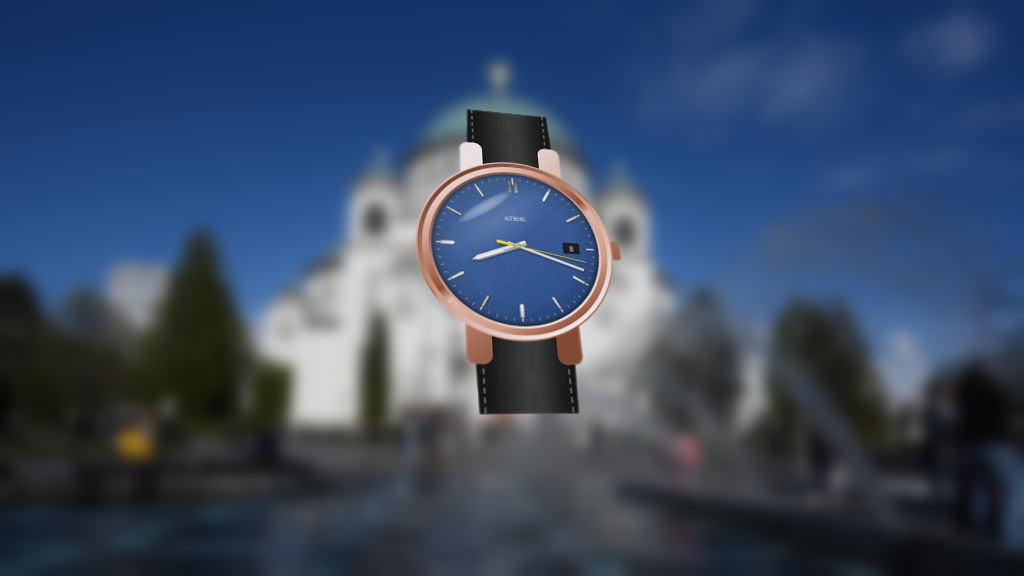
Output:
8 h 18 min 17 s
